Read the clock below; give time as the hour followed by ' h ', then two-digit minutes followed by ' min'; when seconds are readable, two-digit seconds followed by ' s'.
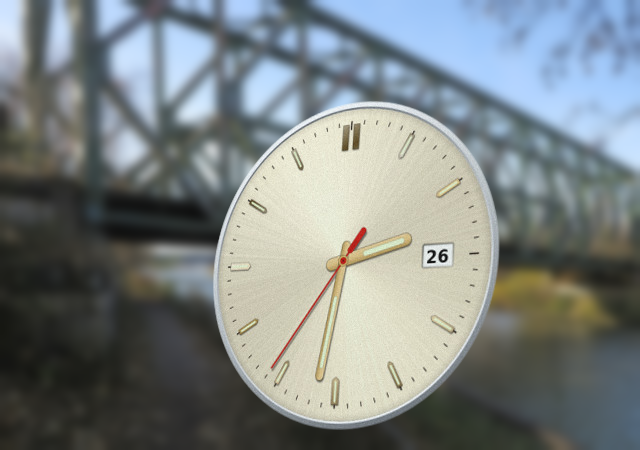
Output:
2 h 31 min 36 s
